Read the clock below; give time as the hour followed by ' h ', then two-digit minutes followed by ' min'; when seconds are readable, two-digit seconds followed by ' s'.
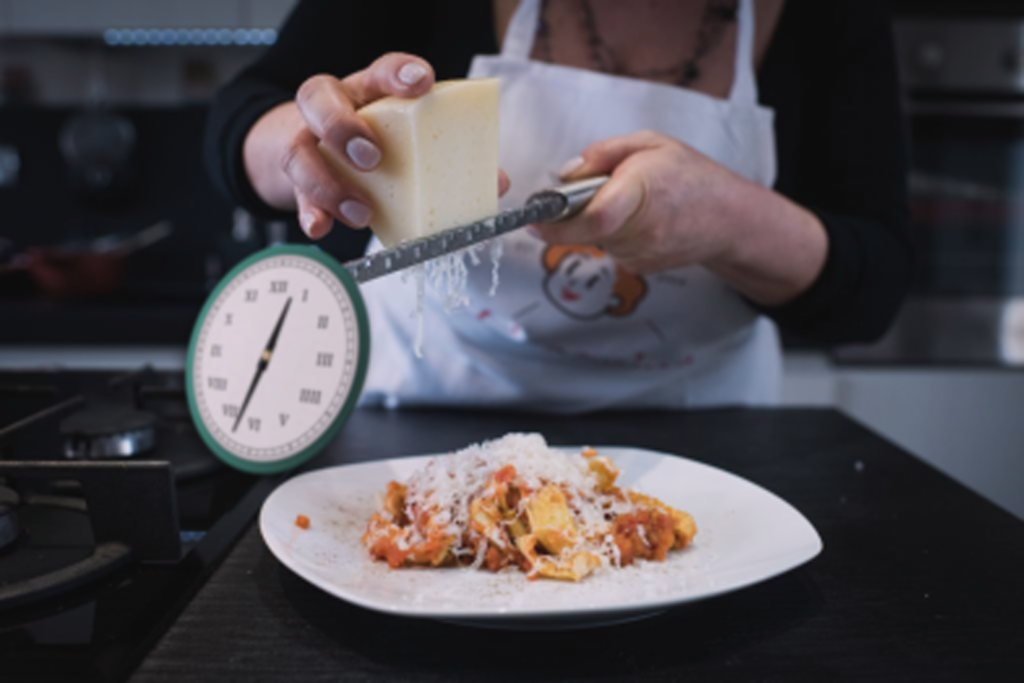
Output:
12 h 33 min
